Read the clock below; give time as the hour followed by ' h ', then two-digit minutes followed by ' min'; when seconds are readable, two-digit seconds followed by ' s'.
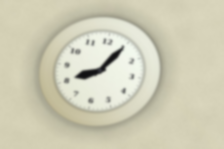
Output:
8 h 05 min
